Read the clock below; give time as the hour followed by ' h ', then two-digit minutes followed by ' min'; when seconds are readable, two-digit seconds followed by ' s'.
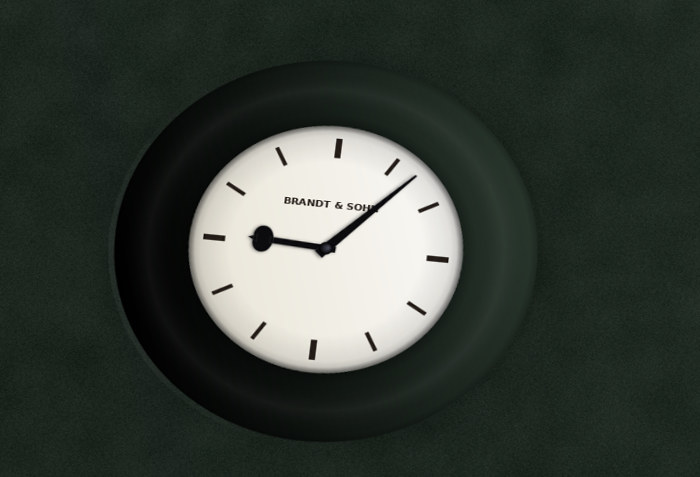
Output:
9 h 07 min
